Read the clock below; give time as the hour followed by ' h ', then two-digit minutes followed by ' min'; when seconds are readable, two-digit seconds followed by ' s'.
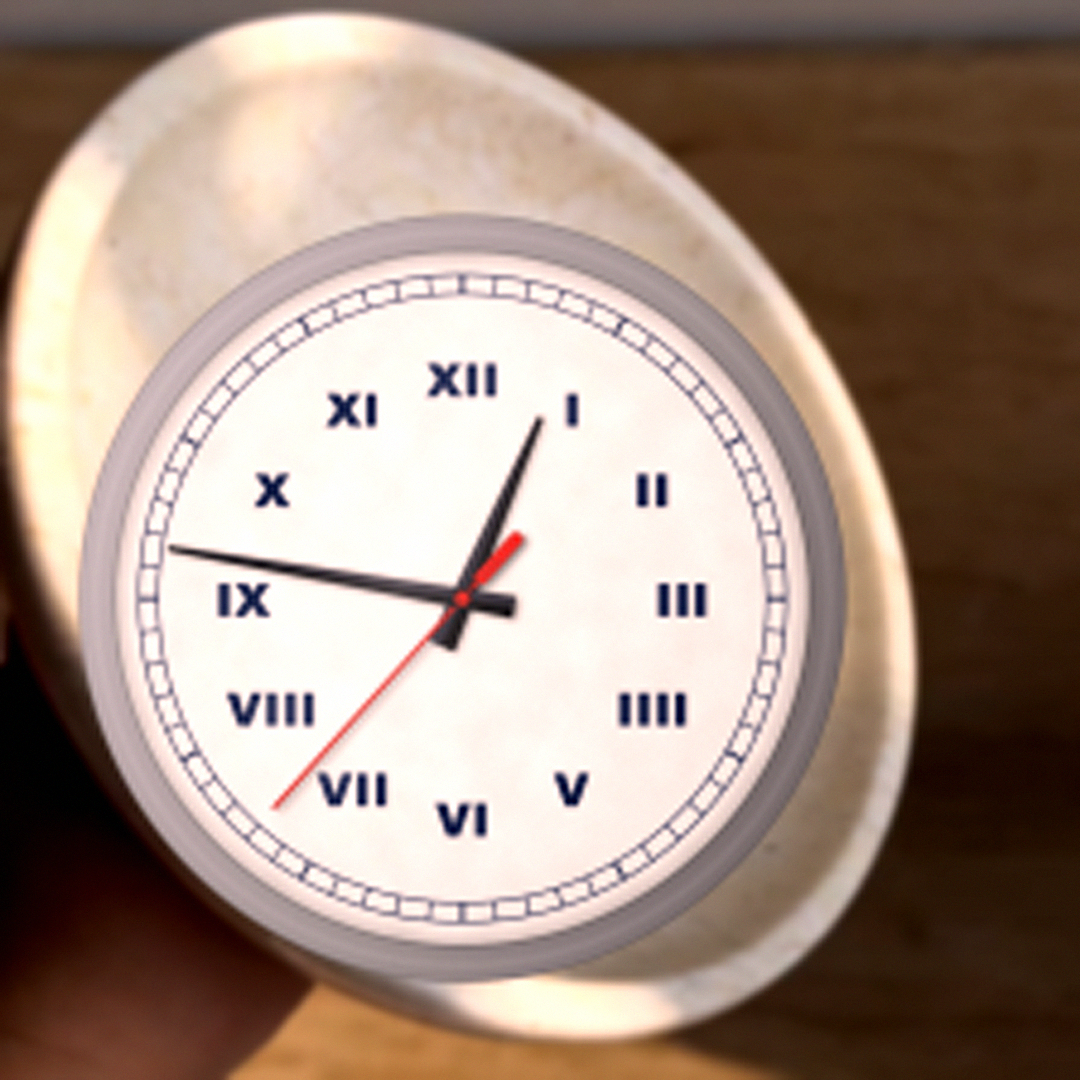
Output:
12 h 46 min 37 s
